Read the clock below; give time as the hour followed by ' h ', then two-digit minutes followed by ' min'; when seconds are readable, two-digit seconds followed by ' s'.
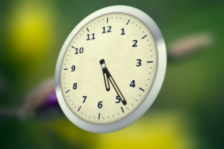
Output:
5 h 24 min
